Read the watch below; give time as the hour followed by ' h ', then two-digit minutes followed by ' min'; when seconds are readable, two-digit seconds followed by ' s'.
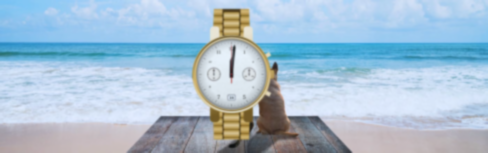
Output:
12 h 01 min
